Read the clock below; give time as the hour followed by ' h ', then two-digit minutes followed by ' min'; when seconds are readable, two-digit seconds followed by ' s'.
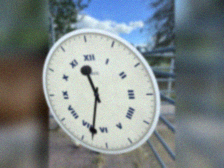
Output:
11 h 33 min
